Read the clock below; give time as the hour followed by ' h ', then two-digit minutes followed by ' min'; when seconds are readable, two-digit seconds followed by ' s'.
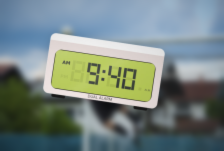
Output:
9 h 40 min
